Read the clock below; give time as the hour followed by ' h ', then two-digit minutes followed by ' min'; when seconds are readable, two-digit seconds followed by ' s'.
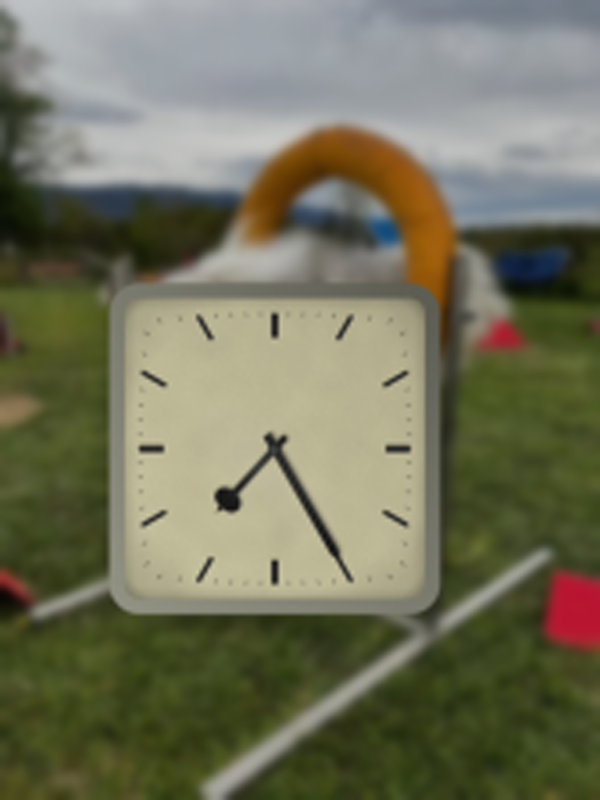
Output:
7 h 25 min
